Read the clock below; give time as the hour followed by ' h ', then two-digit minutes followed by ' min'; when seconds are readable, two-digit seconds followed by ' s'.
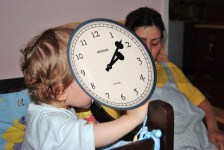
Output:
2 h 08 min
